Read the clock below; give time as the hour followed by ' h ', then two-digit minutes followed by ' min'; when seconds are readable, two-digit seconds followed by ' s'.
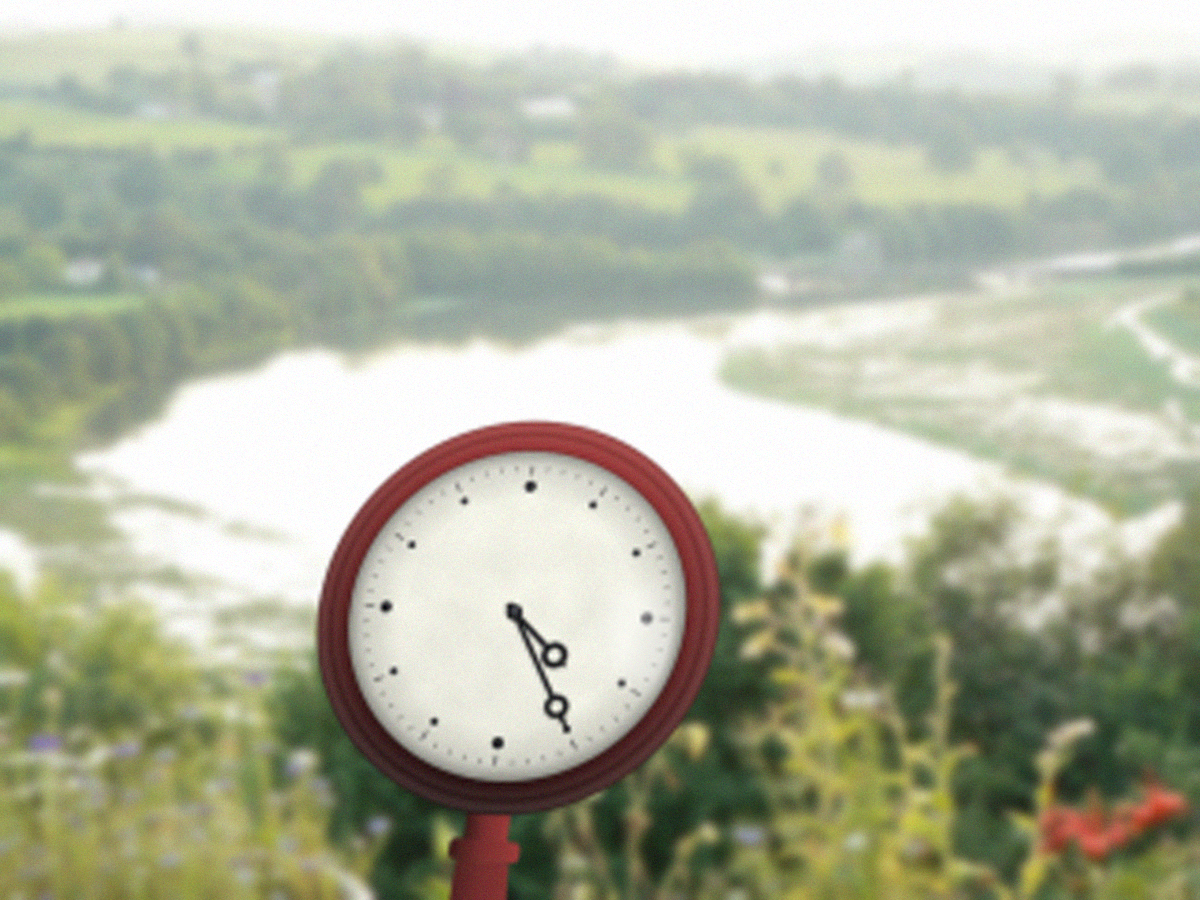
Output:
4 h 25 min
